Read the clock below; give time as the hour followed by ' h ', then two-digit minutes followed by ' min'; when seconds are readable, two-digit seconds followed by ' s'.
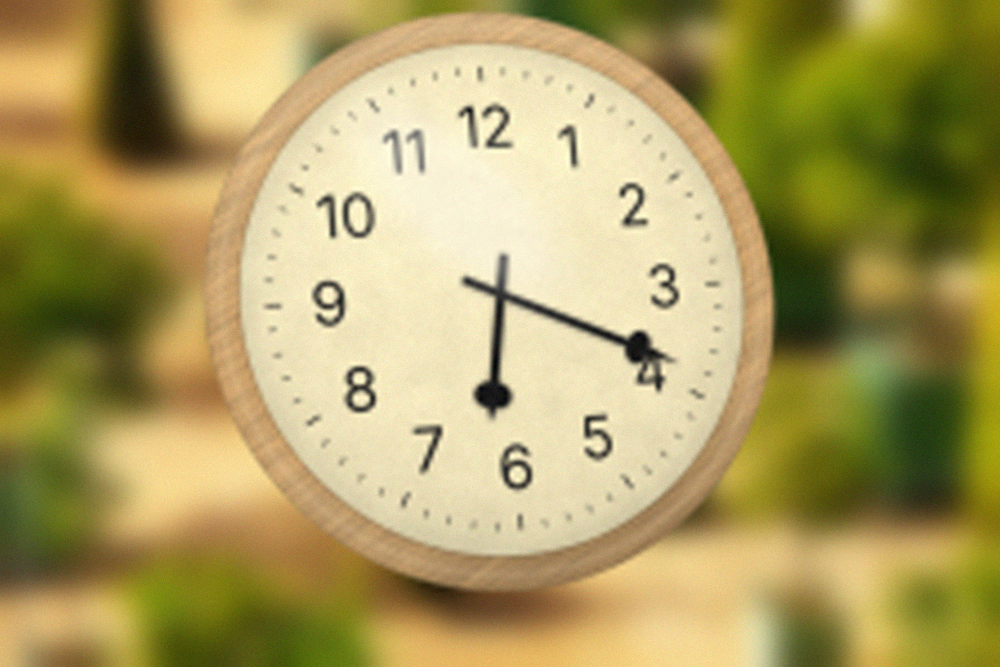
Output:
6 h 19 min
